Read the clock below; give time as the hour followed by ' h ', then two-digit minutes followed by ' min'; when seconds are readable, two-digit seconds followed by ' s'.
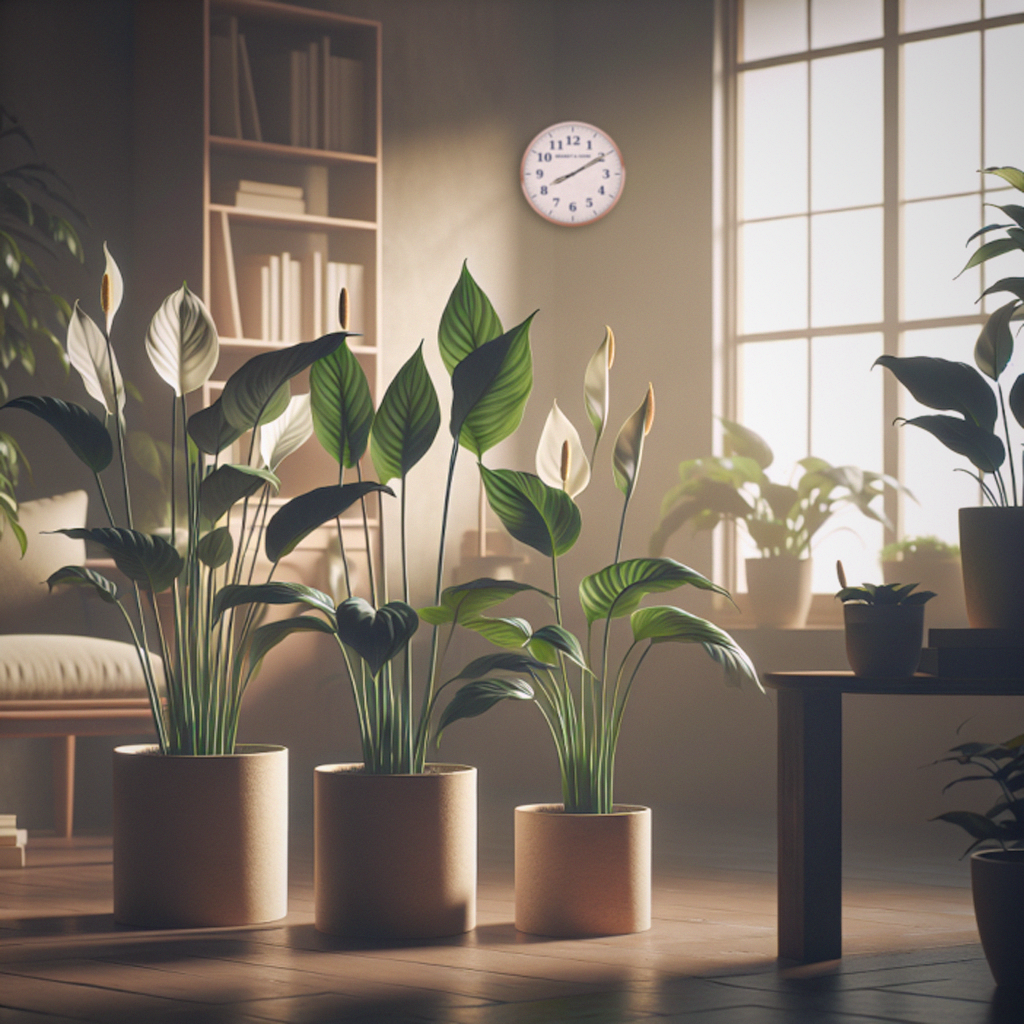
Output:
8 h 10 min
